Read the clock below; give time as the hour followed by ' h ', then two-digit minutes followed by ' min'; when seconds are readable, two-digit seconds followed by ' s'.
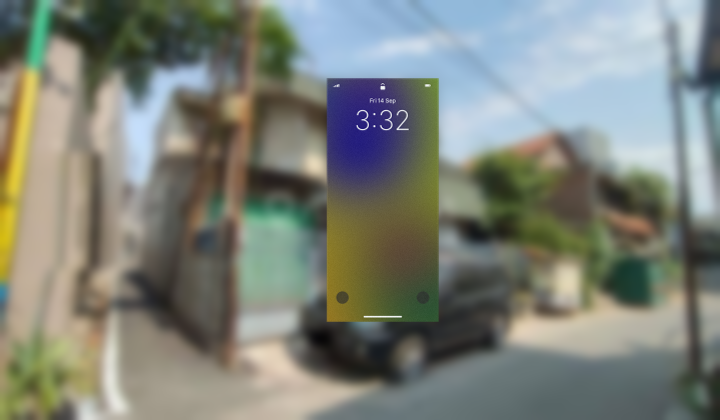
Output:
3 h 32 min
